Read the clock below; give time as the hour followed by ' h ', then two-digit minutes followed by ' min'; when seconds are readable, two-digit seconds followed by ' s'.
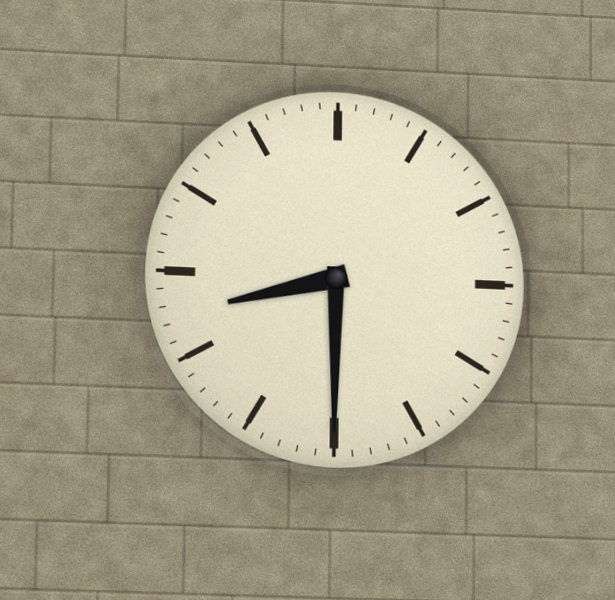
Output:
8 h 30 min
